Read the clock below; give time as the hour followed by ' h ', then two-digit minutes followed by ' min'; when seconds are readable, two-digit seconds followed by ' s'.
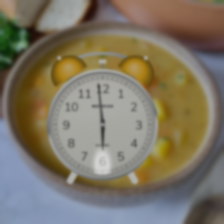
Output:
5 h 59 min
